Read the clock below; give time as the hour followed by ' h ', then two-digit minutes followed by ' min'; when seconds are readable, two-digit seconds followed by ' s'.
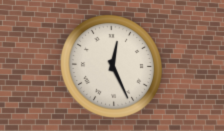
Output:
12 h 26 min
